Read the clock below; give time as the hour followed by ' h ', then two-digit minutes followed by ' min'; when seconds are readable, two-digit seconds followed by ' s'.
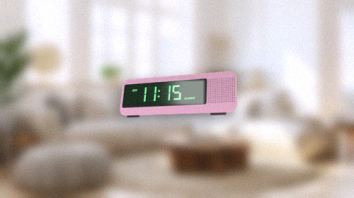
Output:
11 h 15 min
